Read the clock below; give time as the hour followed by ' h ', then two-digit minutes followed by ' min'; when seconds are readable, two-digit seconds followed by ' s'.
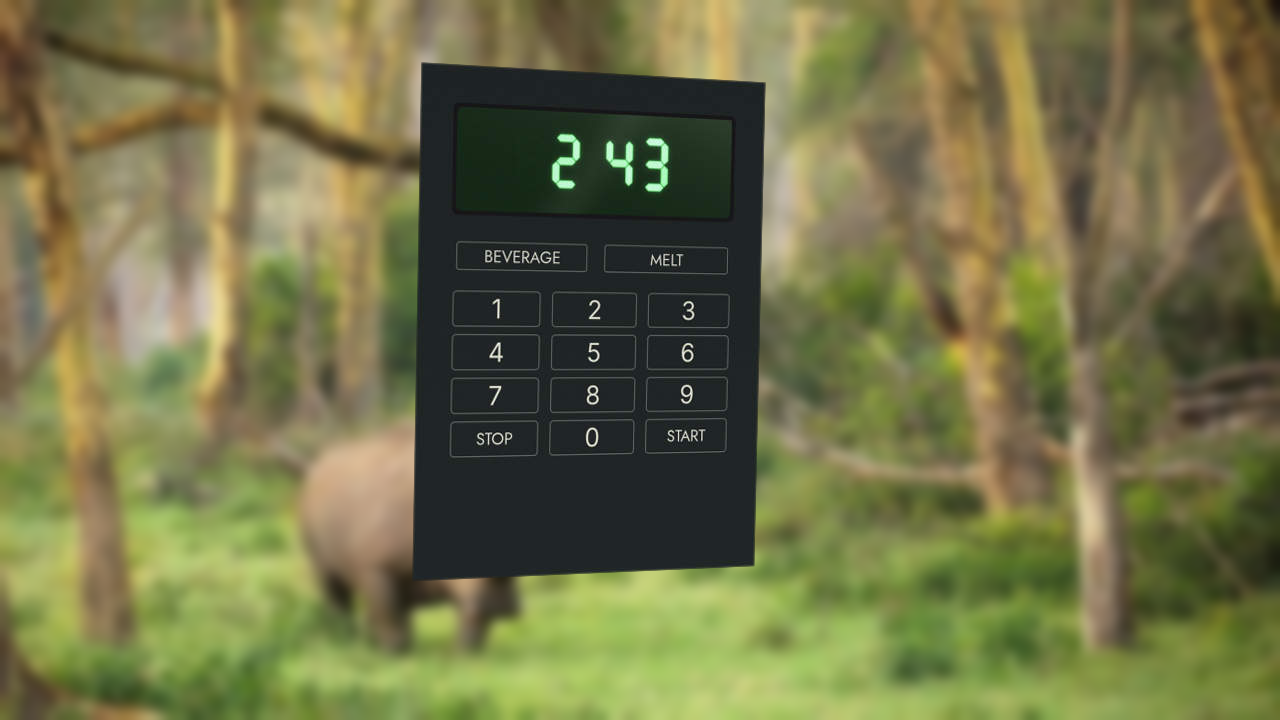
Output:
2 h 43 min
